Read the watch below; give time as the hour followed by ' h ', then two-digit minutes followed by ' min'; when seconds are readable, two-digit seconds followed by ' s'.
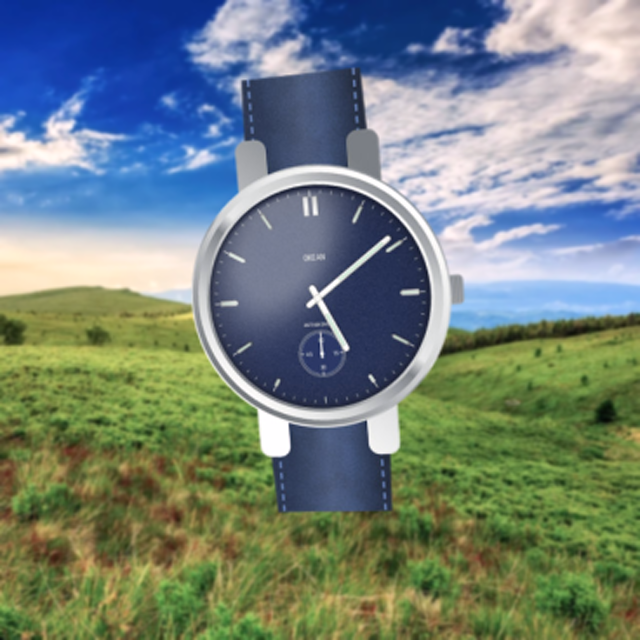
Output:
5 h 09 min
